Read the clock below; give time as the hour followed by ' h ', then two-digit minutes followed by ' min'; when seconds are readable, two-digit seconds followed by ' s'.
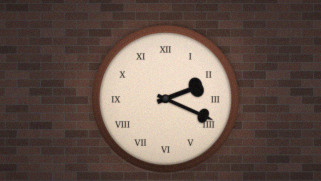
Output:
2 h 19 min
